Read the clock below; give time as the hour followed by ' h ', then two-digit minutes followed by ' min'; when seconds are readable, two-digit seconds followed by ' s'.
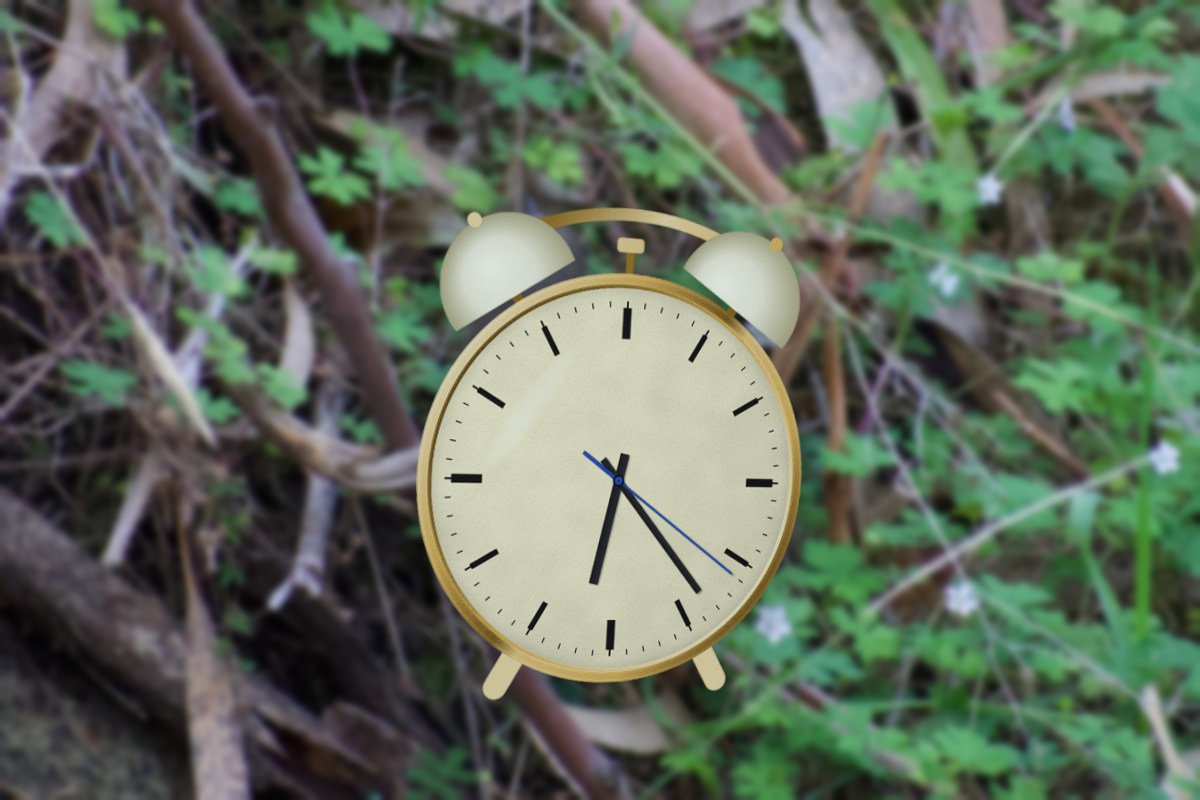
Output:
6 h 23 min 21 s
